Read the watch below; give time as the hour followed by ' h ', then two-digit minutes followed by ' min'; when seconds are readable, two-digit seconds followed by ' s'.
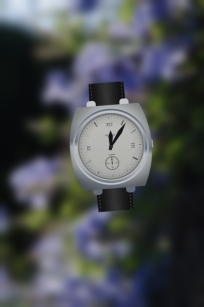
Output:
12 h 06 min
